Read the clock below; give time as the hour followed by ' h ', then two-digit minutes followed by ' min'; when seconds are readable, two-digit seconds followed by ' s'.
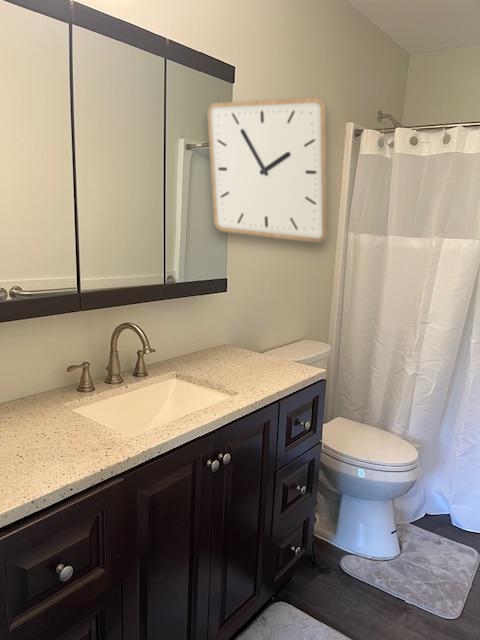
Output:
1 h 55 min
